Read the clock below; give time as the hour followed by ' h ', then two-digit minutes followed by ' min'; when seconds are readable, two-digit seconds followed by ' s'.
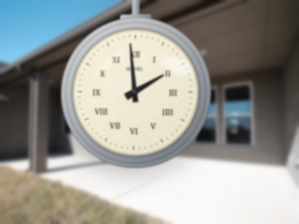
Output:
1 h 59 min
